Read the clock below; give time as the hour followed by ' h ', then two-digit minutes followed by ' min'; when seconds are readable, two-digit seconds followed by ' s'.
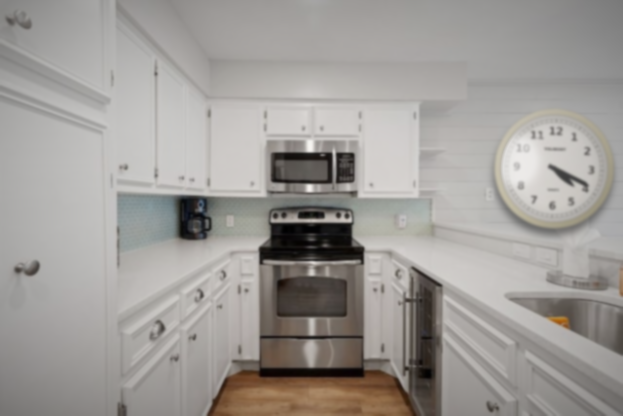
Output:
4 h 19 min
